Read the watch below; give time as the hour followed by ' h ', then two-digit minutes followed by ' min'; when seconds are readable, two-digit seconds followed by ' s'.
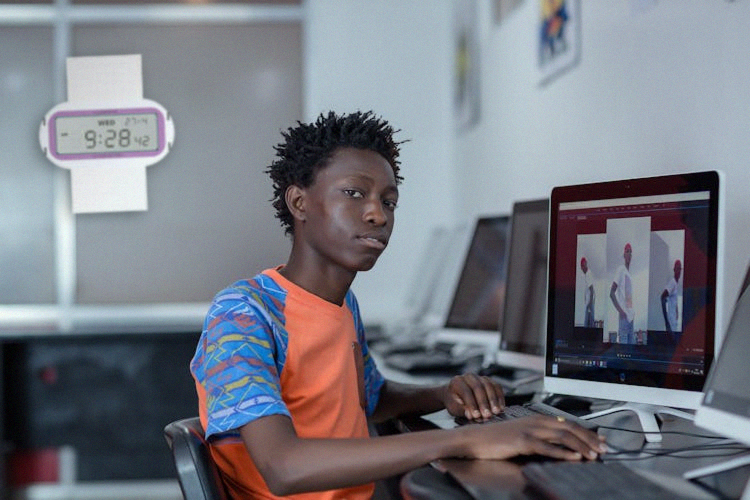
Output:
9 h 28 min
